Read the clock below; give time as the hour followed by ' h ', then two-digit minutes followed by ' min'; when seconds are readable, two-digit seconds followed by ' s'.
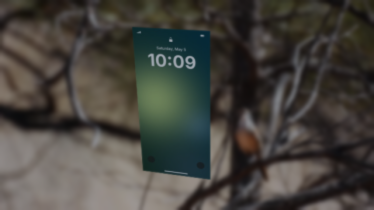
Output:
10 h 09 min
